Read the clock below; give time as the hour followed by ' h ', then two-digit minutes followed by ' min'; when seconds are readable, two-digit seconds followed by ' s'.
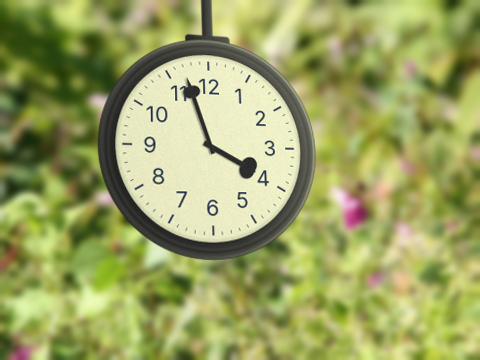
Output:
3 h 57 min
